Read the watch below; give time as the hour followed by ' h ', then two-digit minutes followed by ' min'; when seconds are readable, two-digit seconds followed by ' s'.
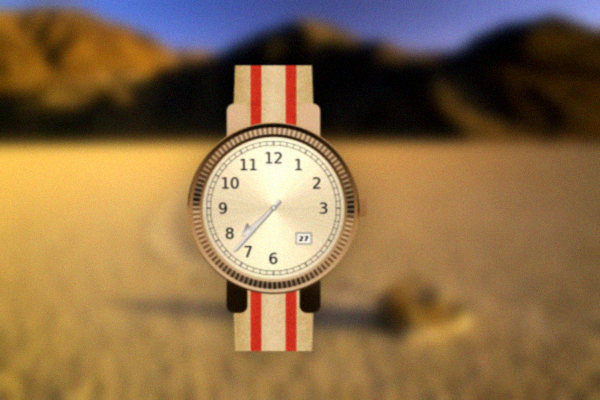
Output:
7 h 37 min
